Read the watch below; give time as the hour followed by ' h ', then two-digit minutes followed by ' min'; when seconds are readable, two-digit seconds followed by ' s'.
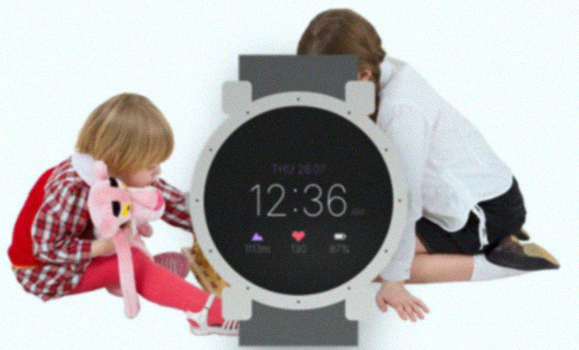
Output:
12 h 36 min
